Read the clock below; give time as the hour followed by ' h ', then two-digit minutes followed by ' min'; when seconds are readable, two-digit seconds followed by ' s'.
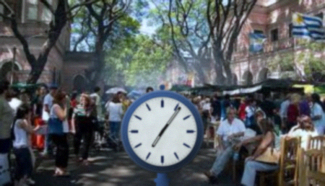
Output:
7 h 06 min
